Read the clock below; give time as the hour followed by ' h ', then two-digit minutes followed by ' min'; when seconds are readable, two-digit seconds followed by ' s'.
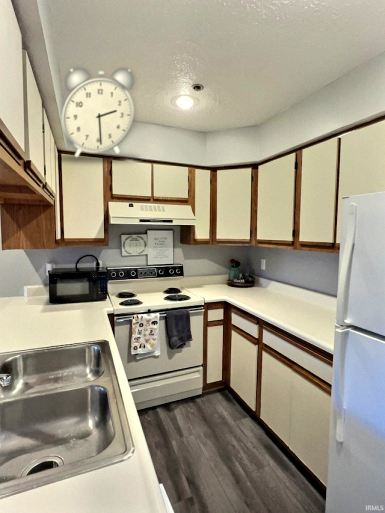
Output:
2 h 29 min
